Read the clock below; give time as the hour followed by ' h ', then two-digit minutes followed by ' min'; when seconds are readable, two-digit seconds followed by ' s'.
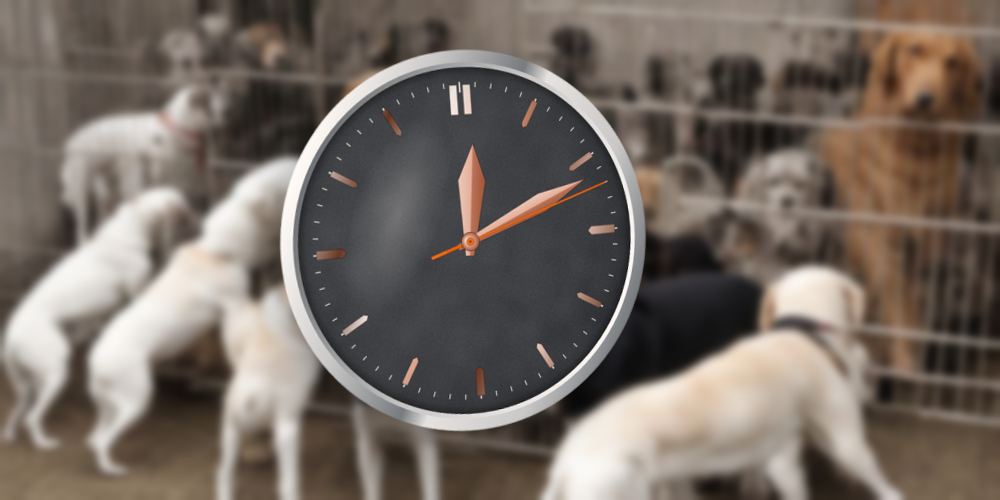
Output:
12 h 11 min 12 s
